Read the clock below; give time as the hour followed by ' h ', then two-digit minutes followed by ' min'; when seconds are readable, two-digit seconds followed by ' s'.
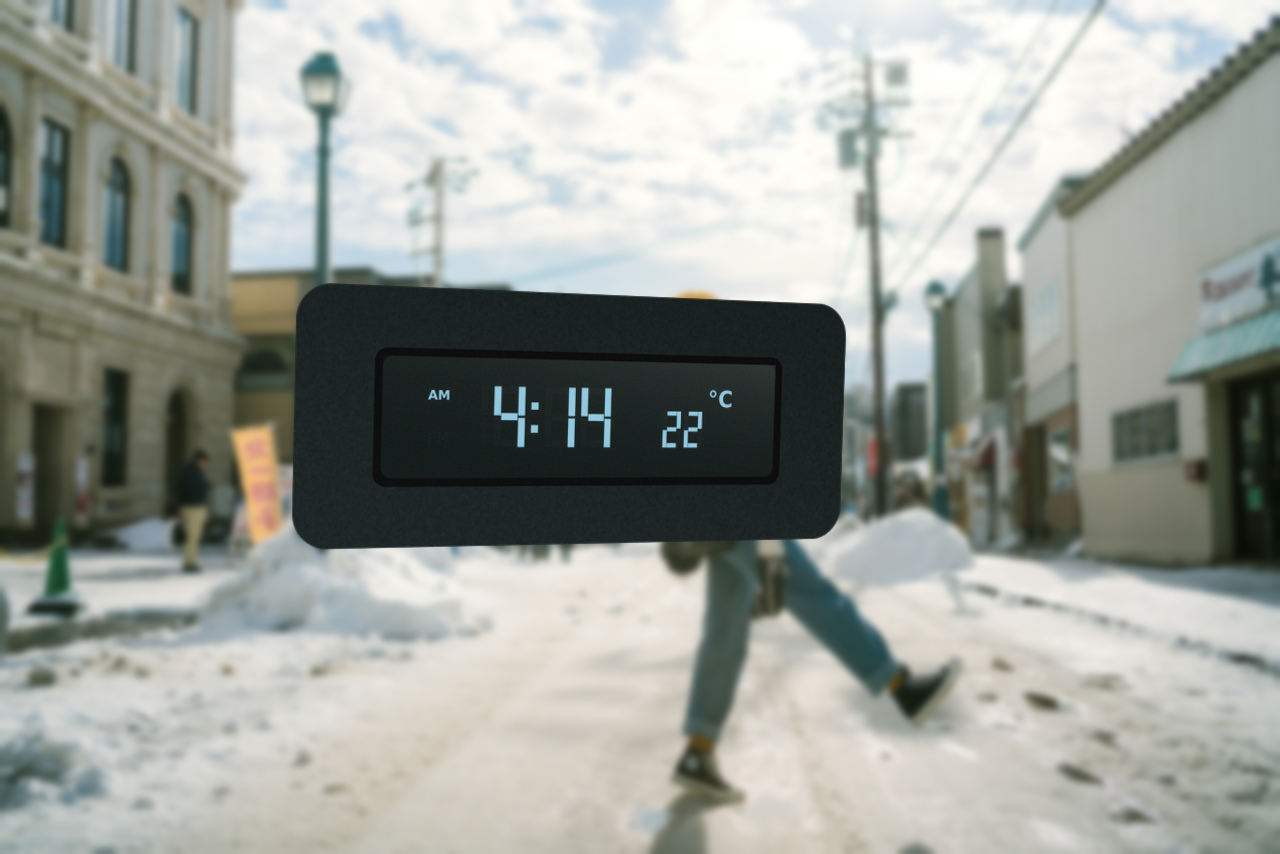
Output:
4 h 14 min
